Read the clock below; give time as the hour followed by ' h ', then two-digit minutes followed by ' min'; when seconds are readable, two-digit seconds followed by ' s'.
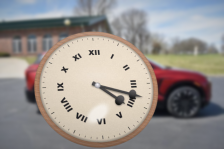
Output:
4 h 18 min
